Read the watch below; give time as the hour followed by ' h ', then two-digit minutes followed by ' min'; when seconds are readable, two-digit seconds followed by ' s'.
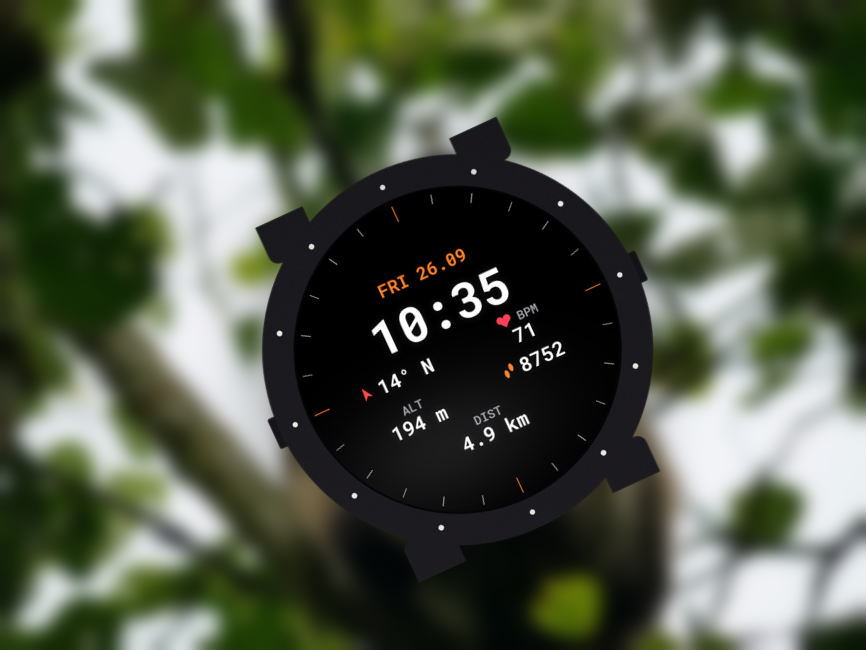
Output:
10 h 35 min
